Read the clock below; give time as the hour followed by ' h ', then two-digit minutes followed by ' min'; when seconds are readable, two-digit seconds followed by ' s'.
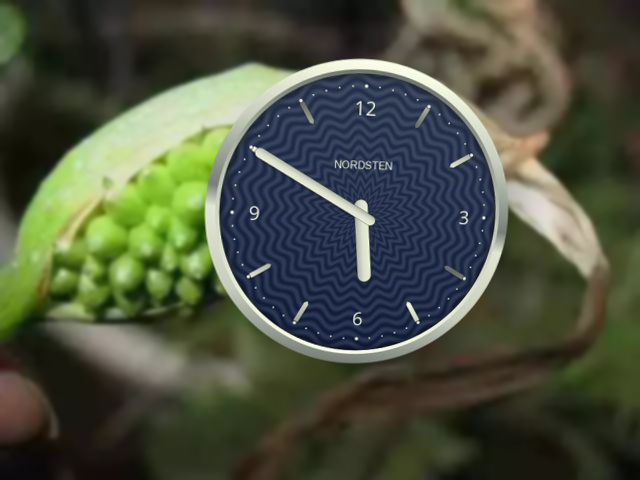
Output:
5 h 50 min
